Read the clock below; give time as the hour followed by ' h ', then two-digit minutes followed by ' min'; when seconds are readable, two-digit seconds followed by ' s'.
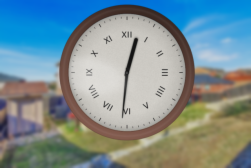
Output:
12 h 31 min
